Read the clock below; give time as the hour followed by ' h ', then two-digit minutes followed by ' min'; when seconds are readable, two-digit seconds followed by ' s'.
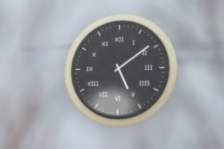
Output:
5 h 09 min
